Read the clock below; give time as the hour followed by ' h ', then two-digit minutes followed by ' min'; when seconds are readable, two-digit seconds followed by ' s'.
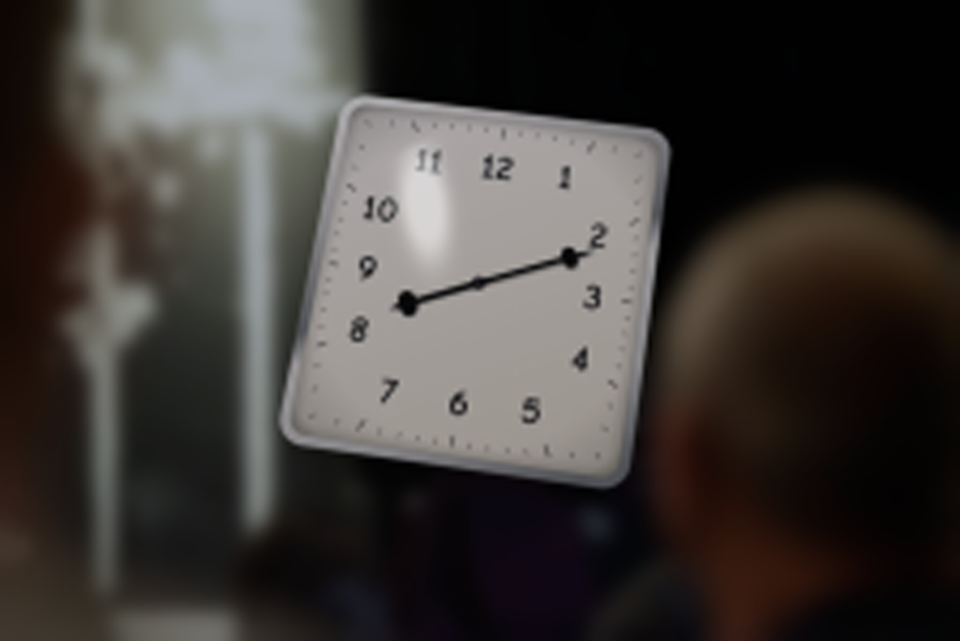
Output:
8 h 11 min
